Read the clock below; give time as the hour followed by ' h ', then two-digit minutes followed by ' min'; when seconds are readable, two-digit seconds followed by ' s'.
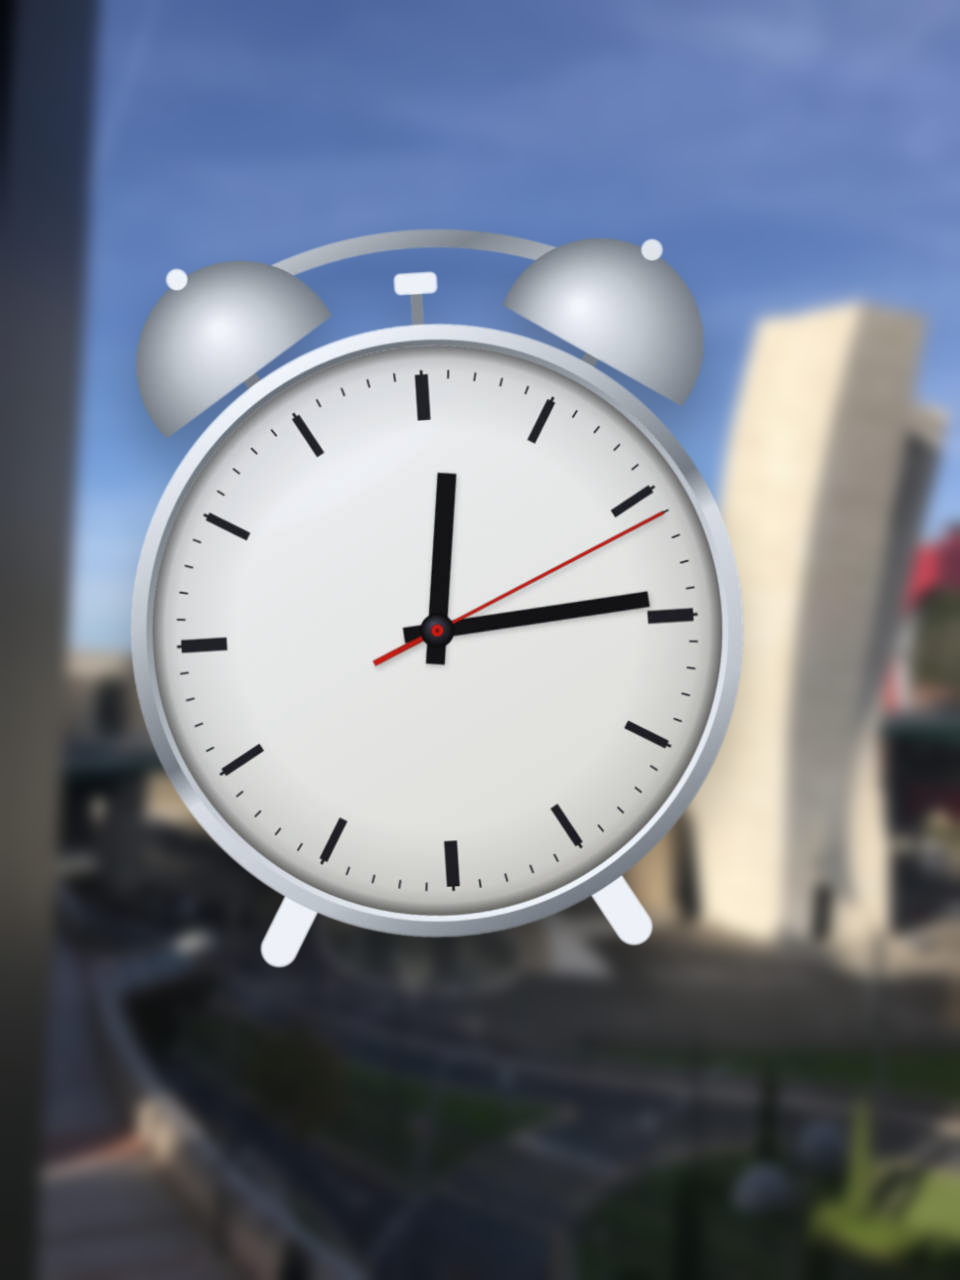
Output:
12 h 14 min 11 s
